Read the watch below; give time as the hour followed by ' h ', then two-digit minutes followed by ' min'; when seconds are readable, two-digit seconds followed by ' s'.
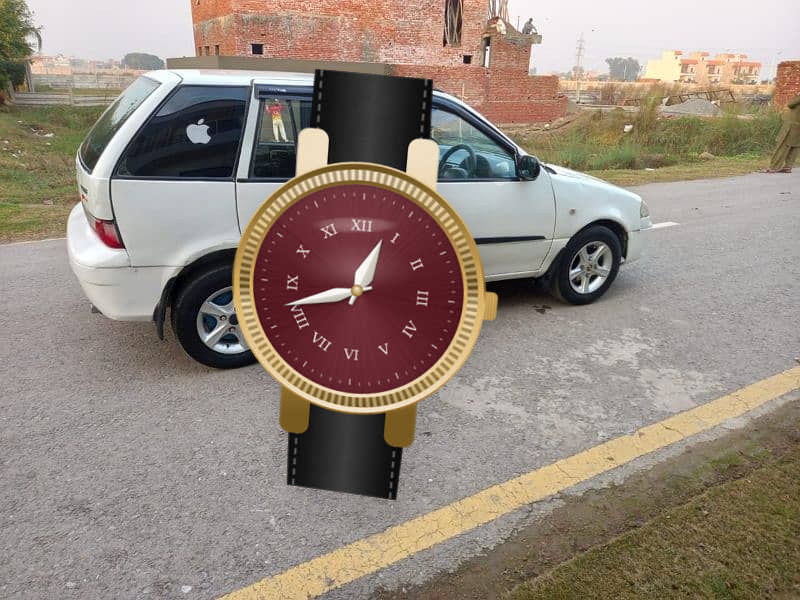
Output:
12 h 42 min
